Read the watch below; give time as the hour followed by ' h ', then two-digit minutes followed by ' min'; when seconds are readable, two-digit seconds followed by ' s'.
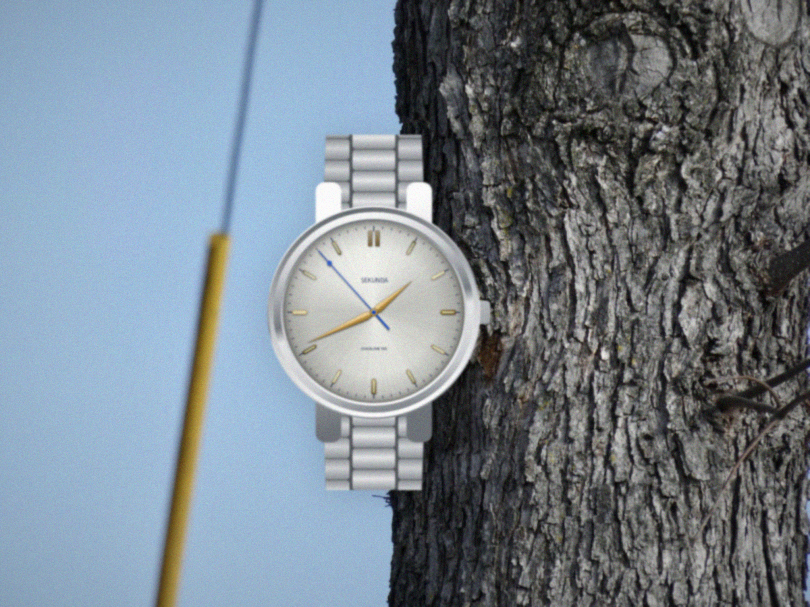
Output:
1 h 40 min 53 s
